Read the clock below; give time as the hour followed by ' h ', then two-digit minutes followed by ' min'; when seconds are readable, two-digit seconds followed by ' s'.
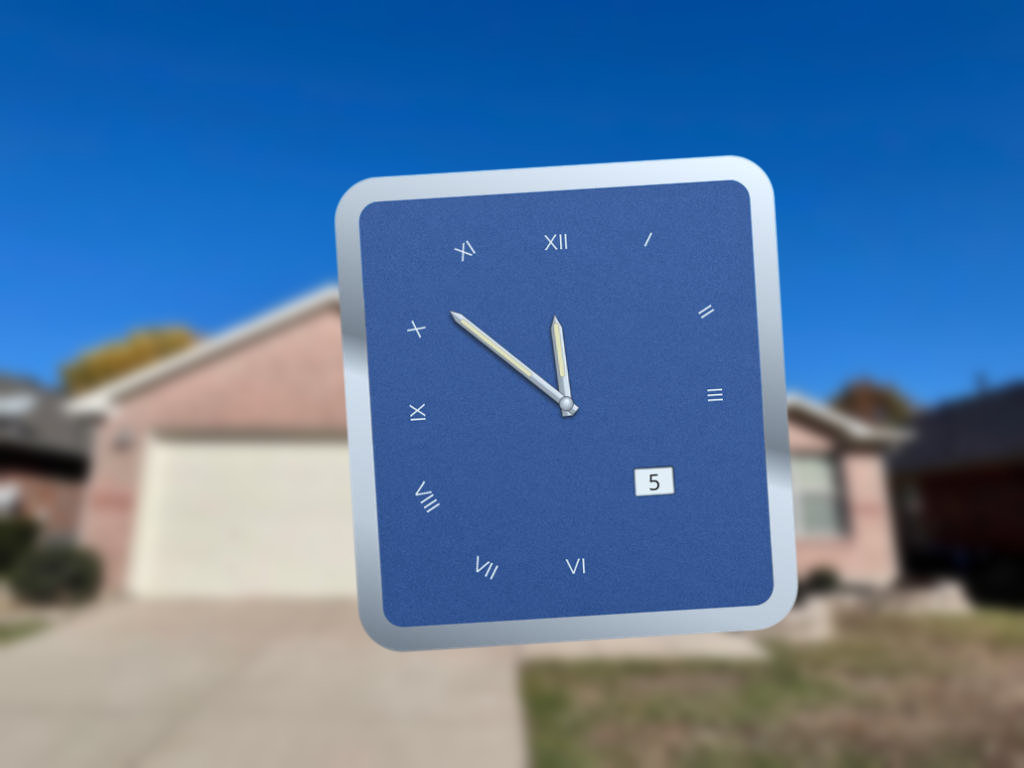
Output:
11 h 52 min
